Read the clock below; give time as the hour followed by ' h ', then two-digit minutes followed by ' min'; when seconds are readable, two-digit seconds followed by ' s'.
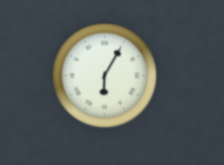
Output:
6 h 05 min
